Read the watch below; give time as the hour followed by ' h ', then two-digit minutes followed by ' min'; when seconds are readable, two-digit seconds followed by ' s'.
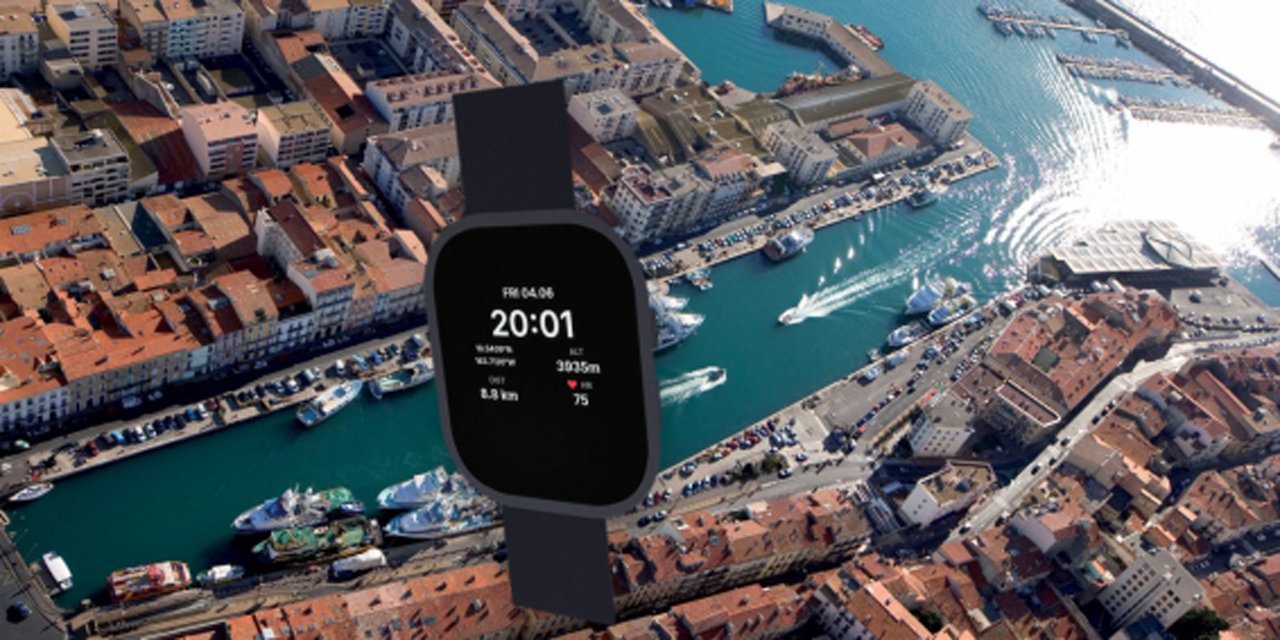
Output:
20 h 01 min
